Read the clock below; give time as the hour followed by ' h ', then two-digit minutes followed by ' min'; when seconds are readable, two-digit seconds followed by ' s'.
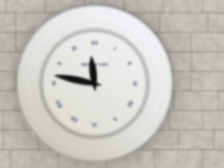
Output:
11 h 47 min
